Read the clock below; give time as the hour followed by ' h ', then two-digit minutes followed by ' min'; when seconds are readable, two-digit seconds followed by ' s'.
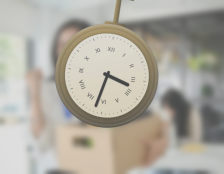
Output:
3 h 32 min
